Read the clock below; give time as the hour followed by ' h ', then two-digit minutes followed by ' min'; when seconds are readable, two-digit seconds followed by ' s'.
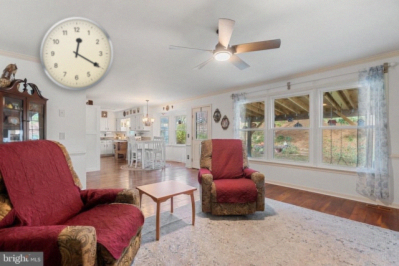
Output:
12 h 20 min
